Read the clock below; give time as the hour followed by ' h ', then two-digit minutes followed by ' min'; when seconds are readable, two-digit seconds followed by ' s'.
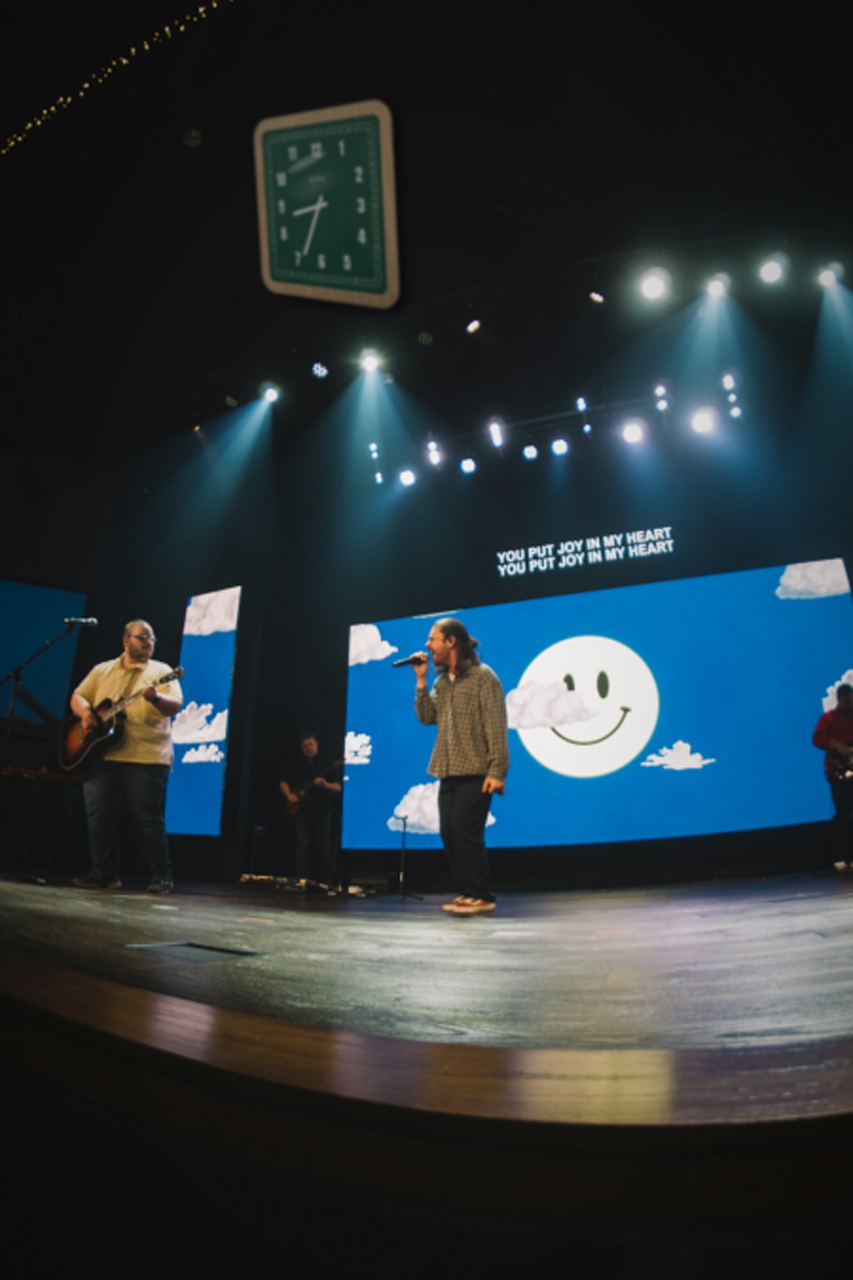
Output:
8 h 34 min
